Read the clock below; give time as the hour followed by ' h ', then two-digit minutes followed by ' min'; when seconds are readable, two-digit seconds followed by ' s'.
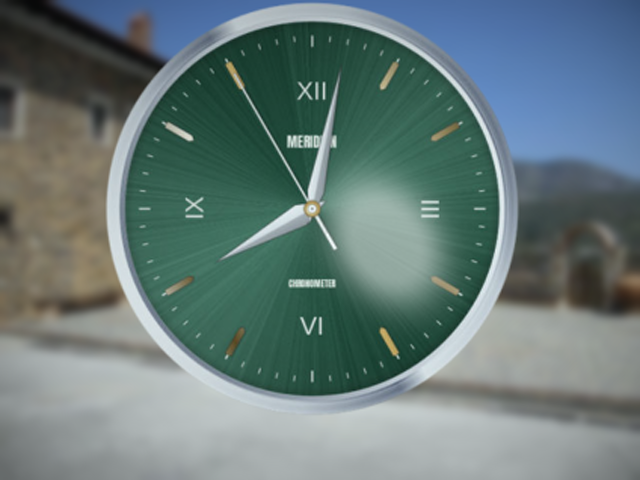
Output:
8 h 01 min 55 s
